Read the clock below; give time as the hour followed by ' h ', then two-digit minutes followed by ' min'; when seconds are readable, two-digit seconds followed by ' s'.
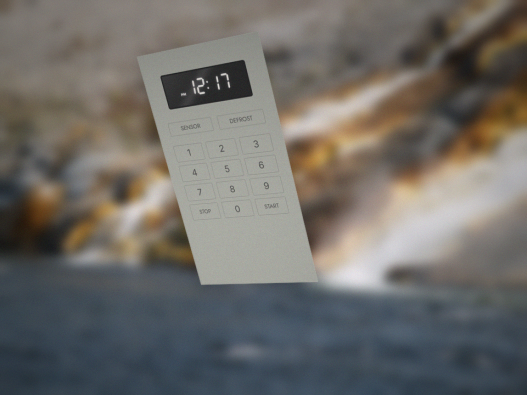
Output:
12 h 17 min
